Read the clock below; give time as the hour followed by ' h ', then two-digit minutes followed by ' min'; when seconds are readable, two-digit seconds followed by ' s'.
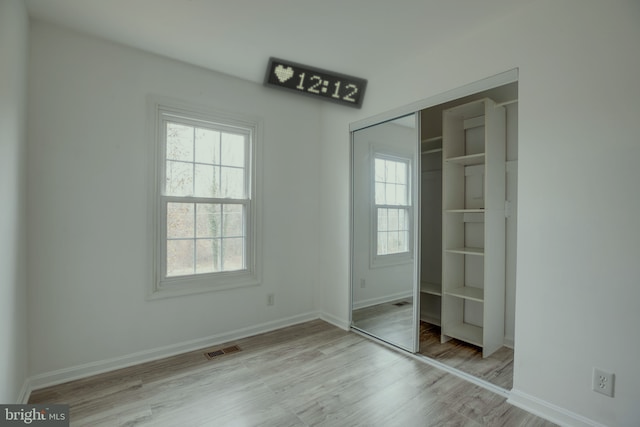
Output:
12 h 12 min
